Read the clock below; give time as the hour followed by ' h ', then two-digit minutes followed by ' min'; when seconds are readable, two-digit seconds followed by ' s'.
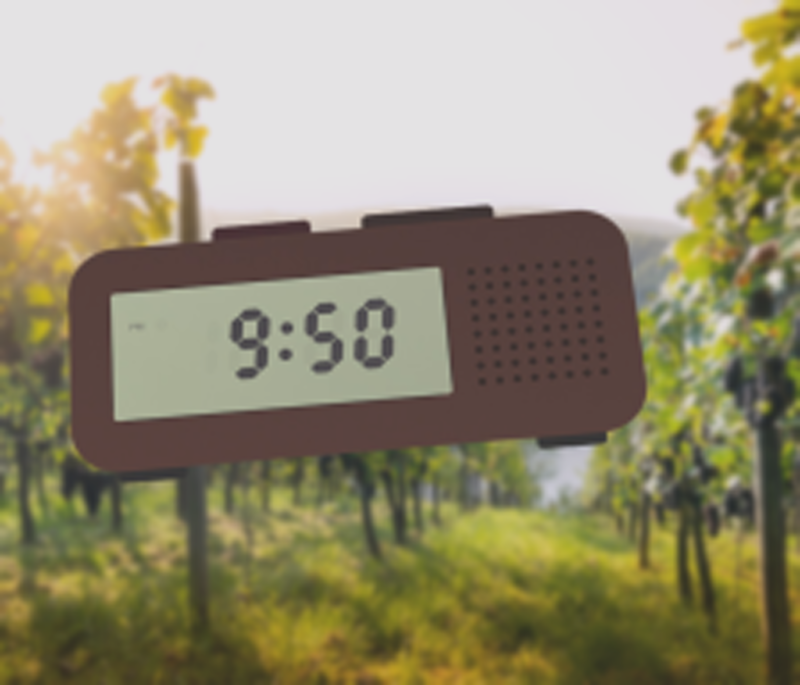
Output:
9 h 50 min
